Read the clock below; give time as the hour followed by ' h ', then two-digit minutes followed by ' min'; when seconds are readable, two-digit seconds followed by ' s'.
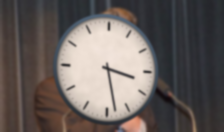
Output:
3 h 28 min
